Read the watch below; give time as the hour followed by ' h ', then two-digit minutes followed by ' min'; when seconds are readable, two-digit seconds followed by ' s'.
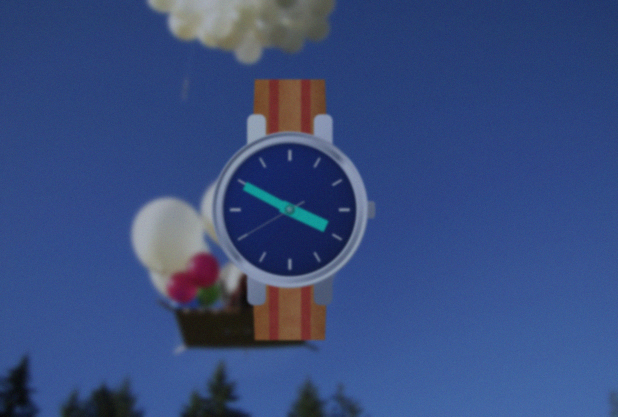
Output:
3 h 49 min 40 s
